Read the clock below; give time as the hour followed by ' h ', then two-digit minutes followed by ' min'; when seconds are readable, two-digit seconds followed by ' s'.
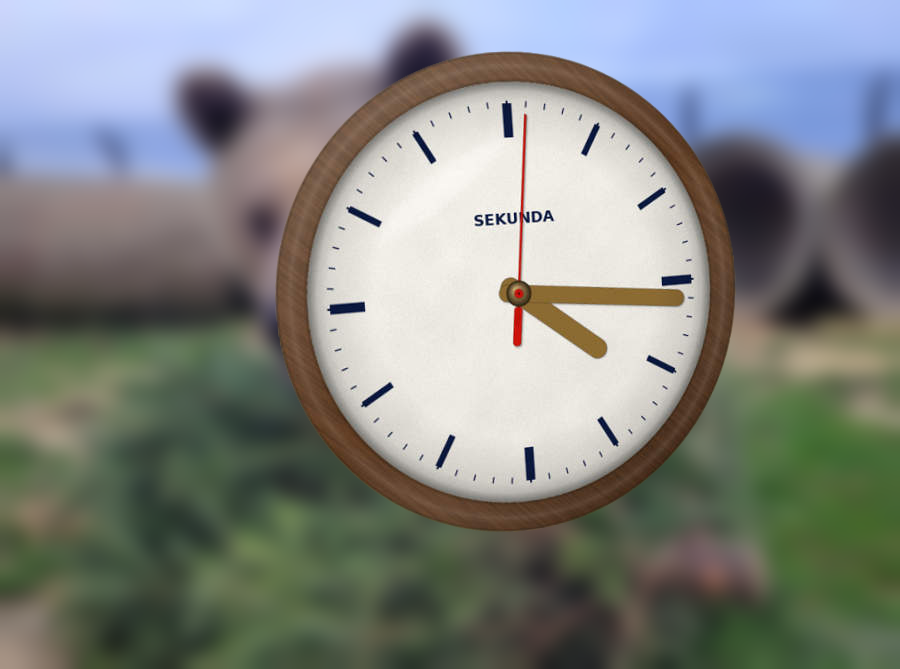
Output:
4 h 16 min 01 s
